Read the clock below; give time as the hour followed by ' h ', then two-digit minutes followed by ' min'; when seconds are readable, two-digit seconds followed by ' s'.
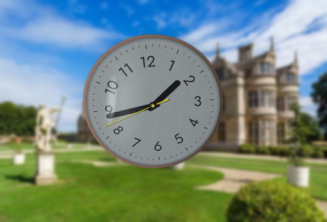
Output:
1 h 43 min 42 s
